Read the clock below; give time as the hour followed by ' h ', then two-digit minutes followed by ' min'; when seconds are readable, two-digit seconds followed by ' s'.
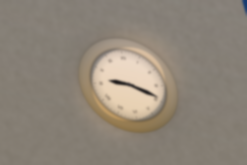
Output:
9 h 19 min
